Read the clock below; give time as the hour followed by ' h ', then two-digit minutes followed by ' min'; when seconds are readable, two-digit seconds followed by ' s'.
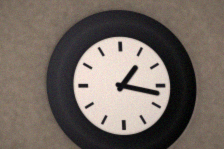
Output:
1 h 17 min
